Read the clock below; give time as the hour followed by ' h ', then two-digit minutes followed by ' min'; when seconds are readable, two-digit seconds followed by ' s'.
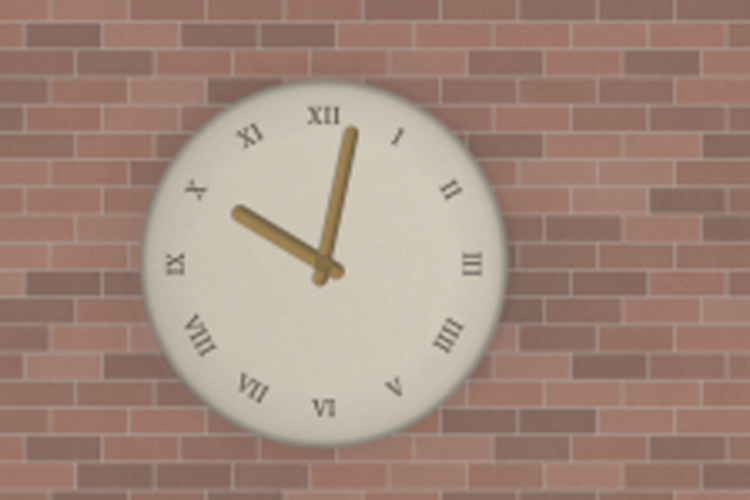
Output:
10 h 02 min
